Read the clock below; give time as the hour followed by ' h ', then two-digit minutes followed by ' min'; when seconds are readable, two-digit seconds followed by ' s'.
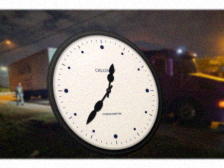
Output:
12 h 37 min
